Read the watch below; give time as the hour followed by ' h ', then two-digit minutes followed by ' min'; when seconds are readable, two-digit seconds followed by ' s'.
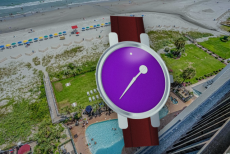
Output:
1 h 37 min
